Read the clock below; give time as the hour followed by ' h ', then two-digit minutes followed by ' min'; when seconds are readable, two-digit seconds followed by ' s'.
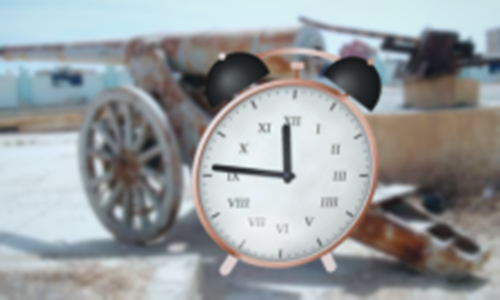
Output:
11 h 46 min
